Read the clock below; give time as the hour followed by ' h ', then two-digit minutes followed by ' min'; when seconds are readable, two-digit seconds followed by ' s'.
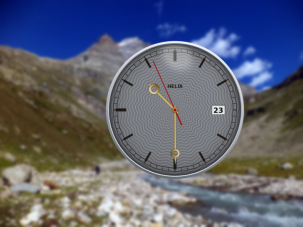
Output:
10 h 29 min 56 s
